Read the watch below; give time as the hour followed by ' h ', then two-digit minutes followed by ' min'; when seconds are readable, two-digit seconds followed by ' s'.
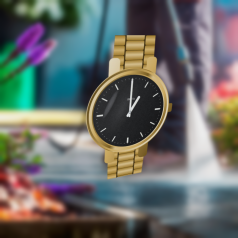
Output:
1 h 00 min
